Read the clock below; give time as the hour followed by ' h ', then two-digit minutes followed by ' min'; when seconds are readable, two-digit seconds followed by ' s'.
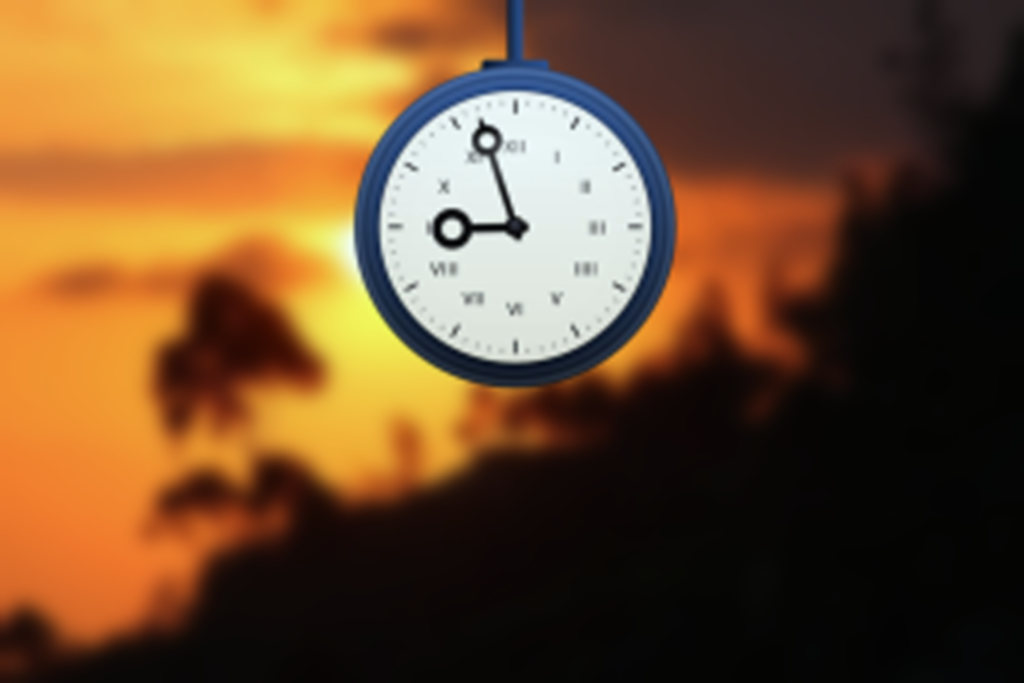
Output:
8 h 57 min
